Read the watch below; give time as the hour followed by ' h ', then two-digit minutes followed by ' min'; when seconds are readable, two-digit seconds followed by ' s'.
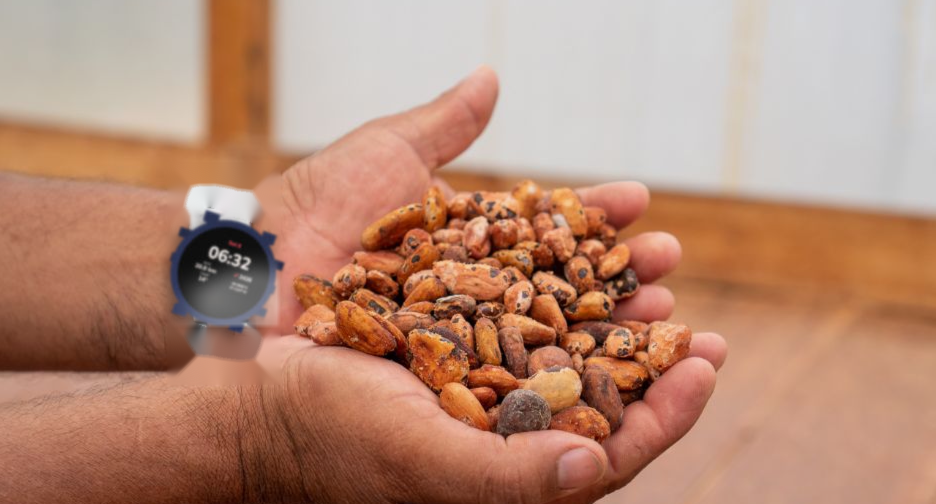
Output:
6 h 32 min
